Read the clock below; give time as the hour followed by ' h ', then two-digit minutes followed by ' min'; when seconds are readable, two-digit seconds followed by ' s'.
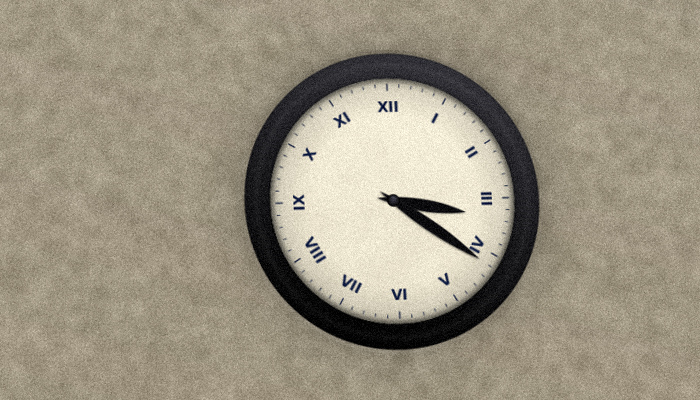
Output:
3 h 21 min
